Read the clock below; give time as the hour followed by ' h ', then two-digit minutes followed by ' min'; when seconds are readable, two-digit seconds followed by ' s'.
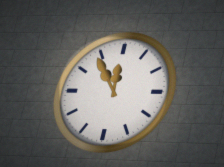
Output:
11 h 54 min
